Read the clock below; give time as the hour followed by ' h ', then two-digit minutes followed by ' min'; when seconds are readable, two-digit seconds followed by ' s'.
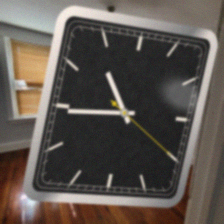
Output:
10 h 44 min 20 s
